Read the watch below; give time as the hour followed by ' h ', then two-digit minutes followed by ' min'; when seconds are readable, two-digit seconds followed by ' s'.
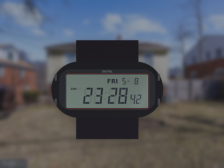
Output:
23 h 28 min 42 s
